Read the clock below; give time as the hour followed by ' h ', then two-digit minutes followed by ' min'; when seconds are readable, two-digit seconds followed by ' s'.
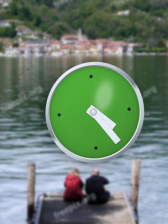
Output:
4 h 24 min
